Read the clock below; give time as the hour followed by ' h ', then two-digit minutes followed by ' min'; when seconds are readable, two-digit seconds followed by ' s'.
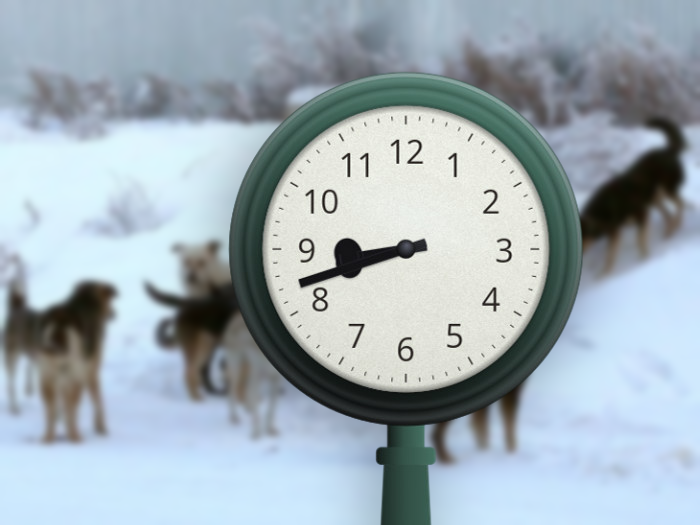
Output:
8 h 42 min
